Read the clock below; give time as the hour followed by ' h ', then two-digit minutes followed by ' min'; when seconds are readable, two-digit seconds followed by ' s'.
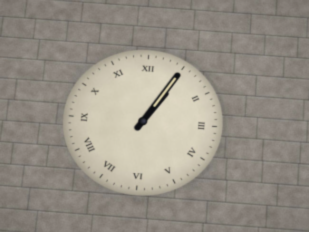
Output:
1 h 05 min
